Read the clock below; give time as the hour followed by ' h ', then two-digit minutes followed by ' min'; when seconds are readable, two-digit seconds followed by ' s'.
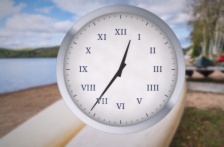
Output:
12 h 36 min
